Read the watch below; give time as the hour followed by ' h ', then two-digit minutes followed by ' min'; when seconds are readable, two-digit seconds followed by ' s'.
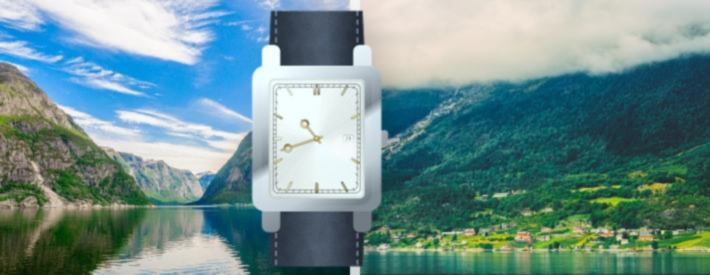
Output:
10 h 42 min
